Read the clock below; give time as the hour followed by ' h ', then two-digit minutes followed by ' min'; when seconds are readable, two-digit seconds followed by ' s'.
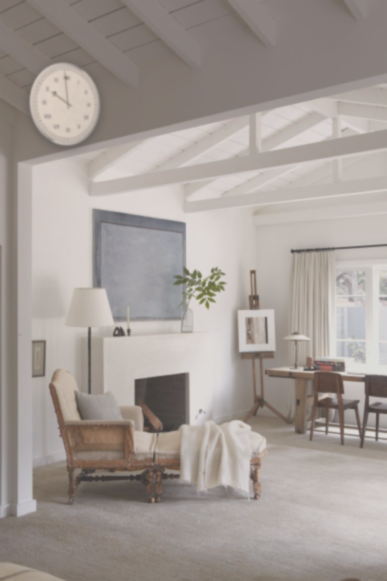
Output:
9 h 59 min
